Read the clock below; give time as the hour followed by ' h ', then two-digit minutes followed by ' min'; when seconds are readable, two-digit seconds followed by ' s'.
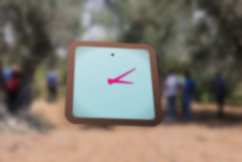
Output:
3 h 09 min
